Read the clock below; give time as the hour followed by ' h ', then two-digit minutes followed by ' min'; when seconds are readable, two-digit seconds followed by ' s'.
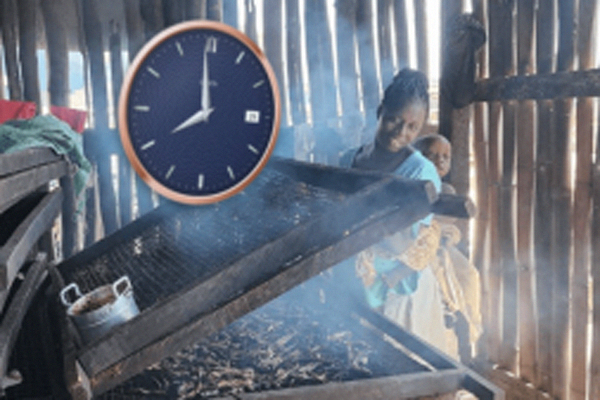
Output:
7 h 59 min
